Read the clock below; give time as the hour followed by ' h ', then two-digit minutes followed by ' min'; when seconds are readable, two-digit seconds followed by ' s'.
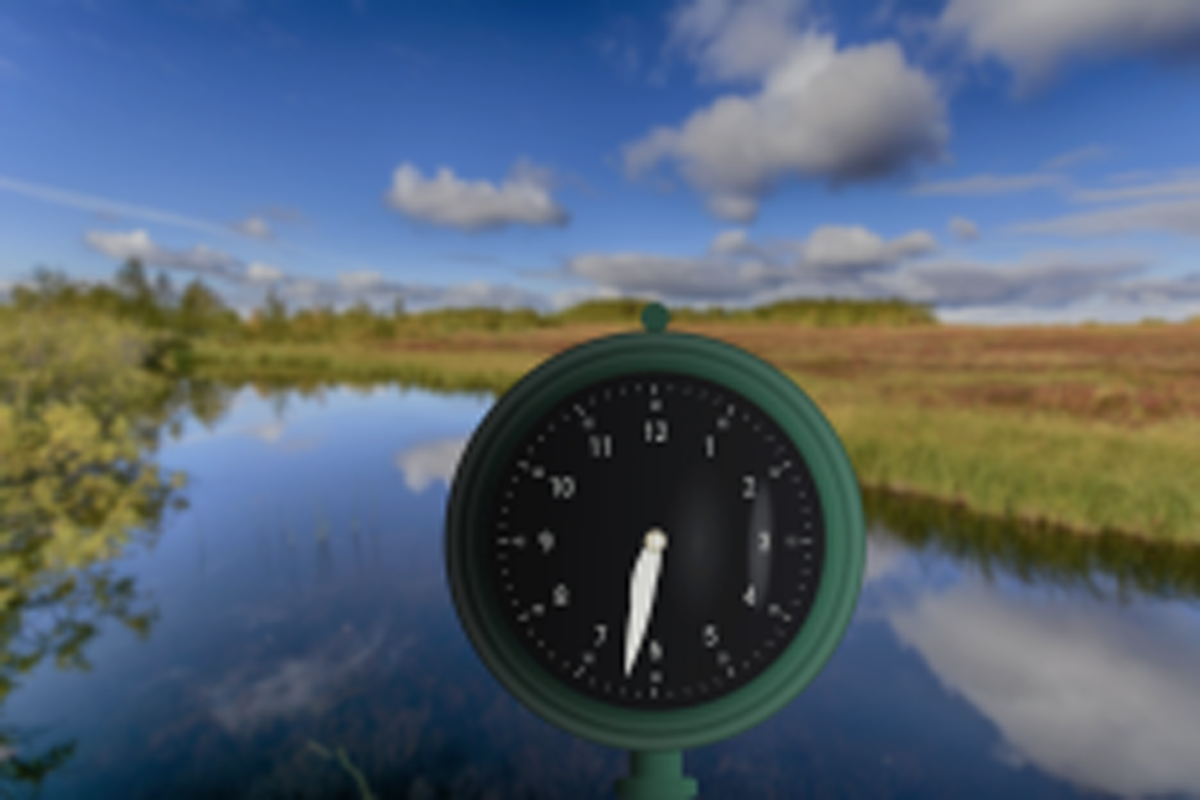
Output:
6 h 32 min
